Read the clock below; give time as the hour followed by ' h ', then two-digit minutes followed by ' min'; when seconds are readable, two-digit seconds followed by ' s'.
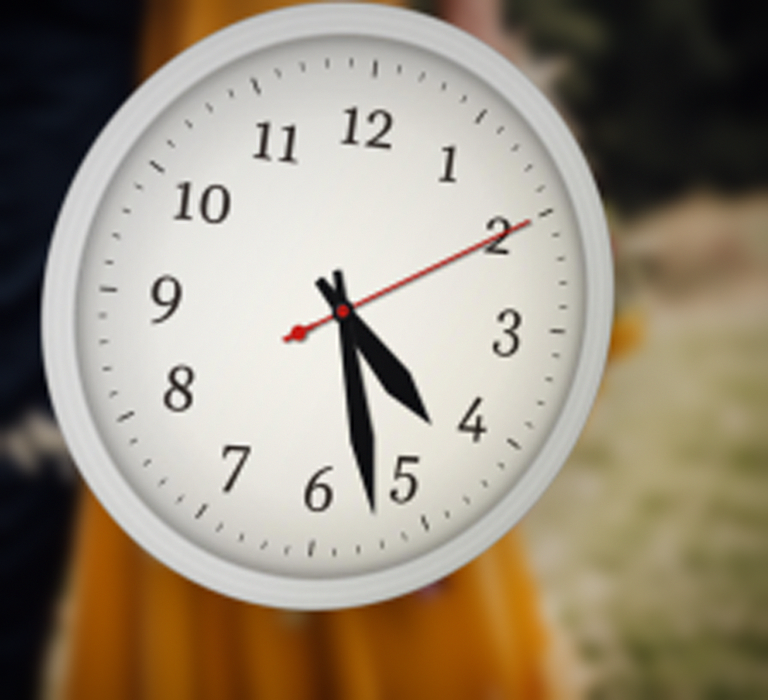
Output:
4 h 27 min 10 s
